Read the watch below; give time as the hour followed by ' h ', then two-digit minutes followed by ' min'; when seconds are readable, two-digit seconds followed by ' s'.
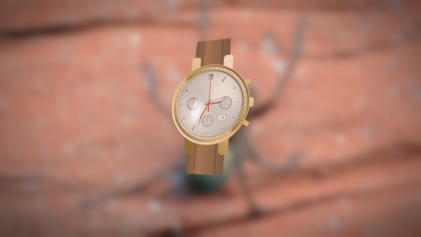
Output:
2 h 34 min
